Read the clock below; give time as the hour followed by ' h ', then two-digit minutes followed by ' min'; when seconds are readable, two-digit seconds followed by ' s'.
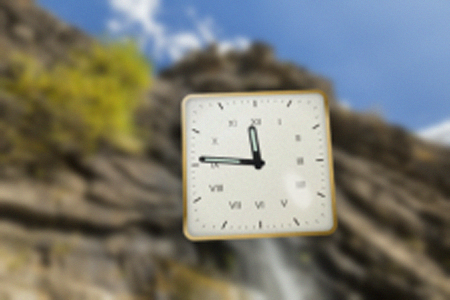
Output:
11 h 46 min
